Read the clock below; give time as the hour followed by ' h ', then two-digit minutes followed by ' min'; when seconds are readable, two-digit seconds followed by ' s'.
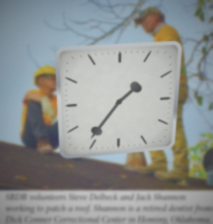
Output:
1 h 36 min
